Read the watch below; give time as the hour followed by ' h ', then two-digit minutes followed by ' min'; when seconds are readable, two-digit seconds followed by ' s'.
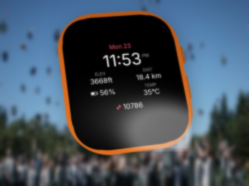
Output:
11 h 53 min
